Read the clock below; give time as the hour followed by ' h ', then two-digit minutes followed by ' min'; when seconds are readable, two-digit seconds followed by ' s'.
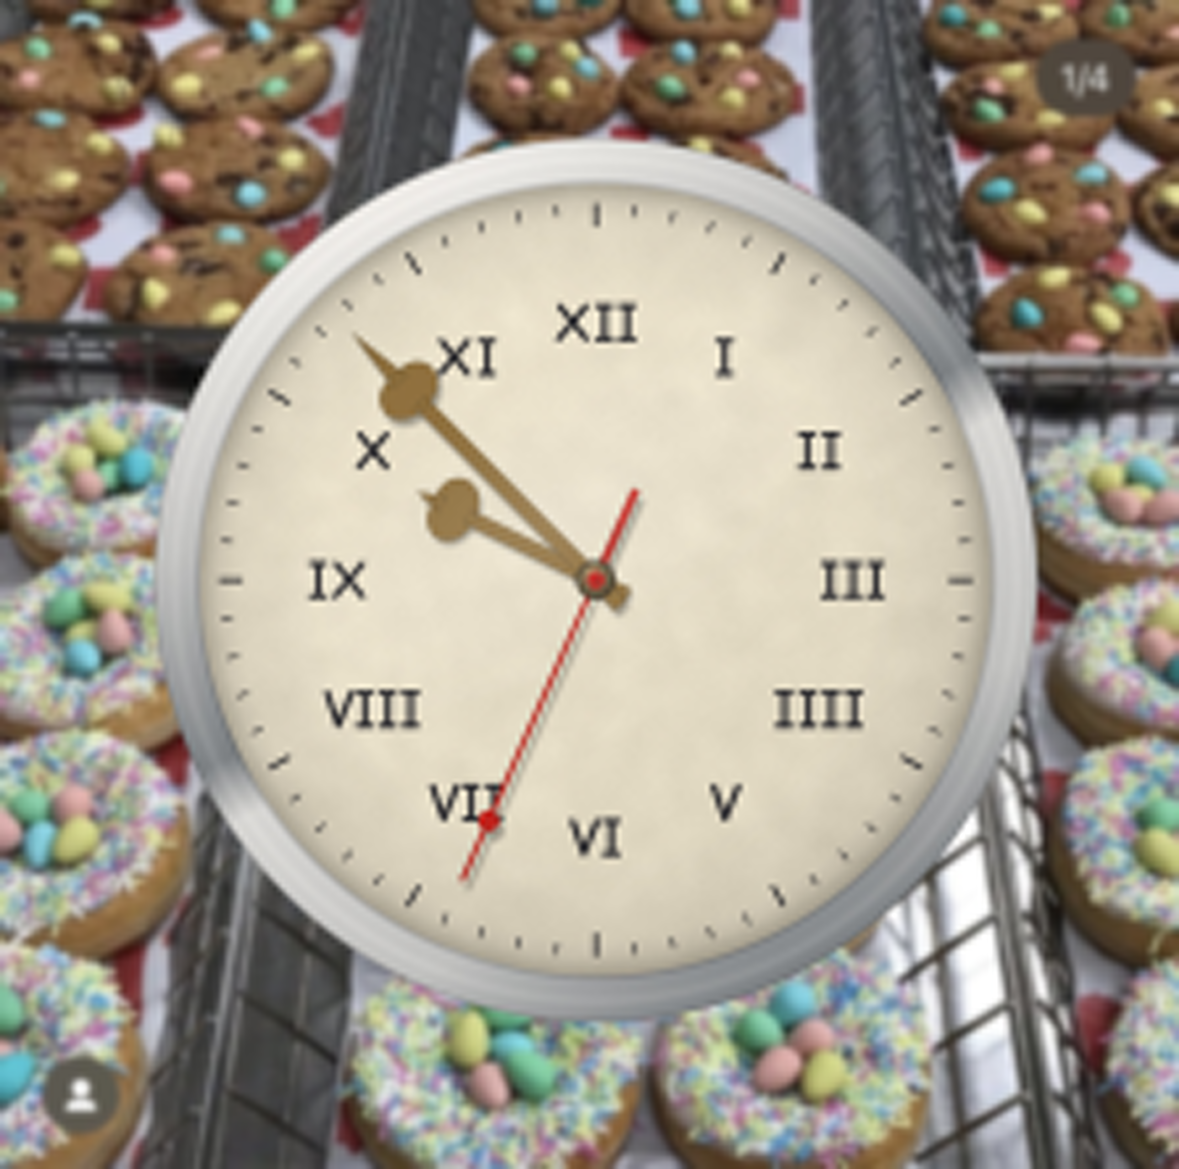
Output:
9 h 52 min 34 s
